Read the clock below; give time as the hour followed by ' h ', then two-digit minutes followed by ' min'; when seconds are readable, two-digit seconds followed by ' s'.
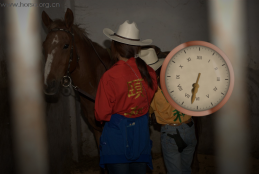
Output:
6 h 32 min
